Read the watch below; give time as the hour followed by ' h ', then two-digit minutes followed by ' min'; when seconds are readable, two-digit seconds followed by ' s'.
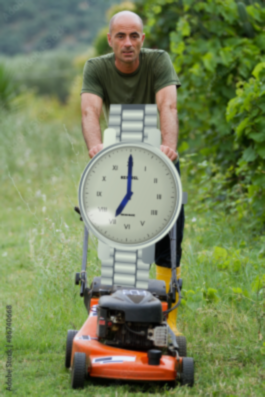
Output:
7 h 00 min
